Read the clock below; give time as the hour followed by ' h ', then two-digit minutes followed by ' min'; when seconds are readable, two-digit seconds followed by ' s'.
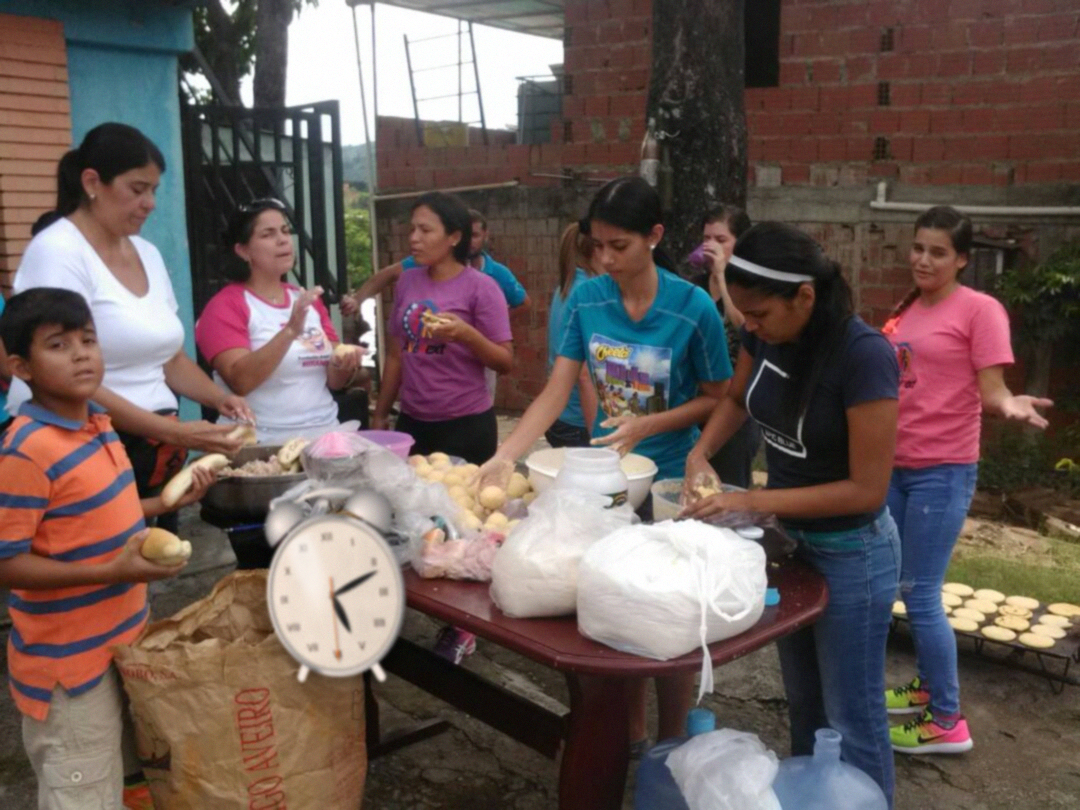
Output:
5 h 11 min 30 s
